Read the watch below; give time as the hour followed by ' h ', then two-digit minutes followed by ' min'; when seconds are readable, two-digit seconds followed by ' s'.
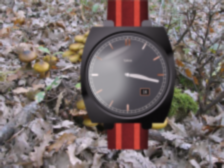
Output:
3 h 17 min
